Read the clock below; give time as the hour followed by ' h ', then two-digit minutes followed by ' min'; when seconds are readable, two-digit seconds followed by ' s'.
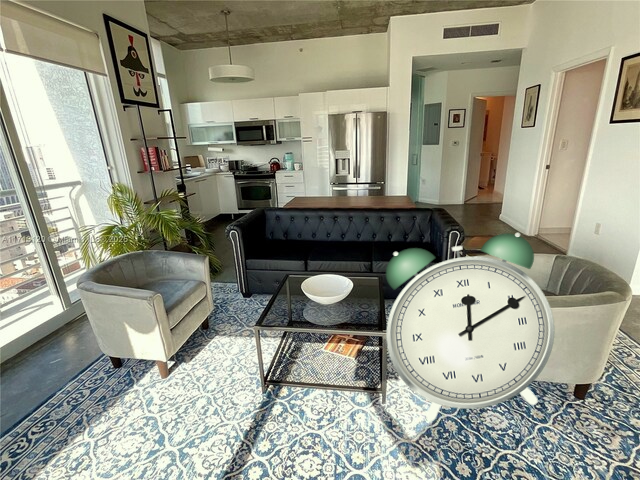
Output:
12 h 11 min
